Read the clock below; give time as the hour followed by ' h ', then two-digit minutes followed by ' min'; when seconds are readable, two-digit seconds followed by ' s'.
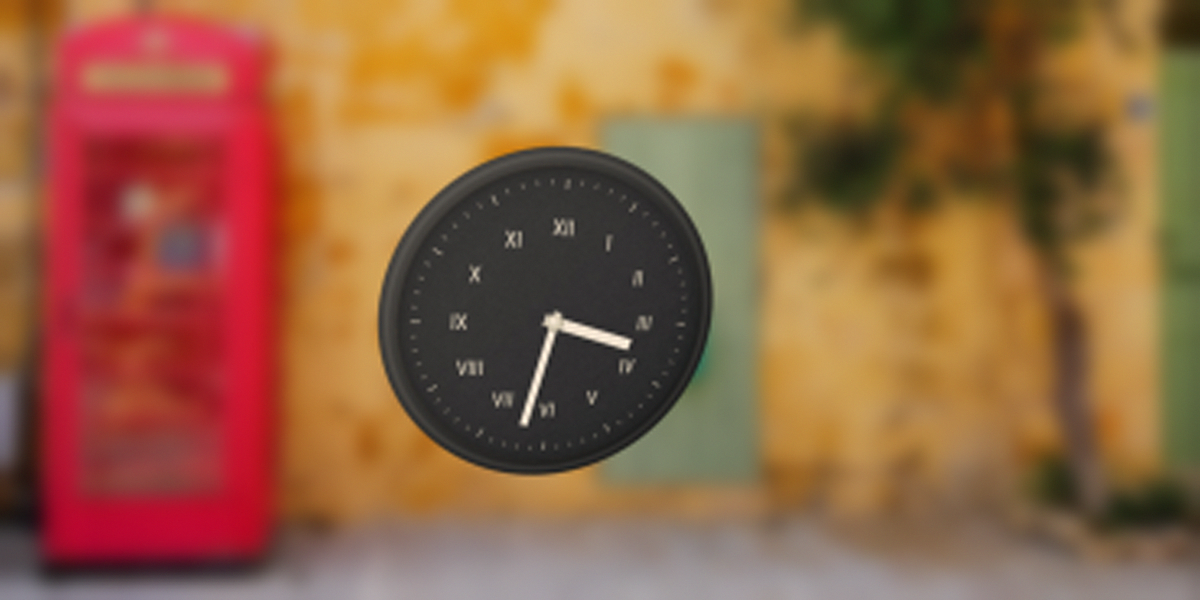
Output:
3 h 32 min
